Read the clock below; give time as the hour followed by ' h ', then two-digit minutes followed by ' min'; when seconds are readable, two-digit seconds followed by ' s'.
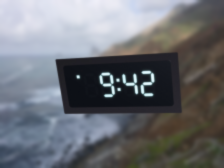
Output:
9 h 42 min
